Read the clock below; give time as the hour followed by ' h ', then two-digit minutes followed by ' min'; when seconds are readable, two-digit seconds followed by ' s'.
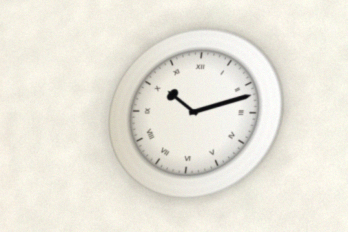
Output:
10 h 12 min
